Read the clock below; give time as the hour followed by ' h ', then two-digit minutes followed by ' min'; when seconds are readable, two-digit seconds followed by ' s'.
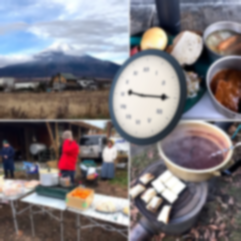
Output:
9 h 15 min
